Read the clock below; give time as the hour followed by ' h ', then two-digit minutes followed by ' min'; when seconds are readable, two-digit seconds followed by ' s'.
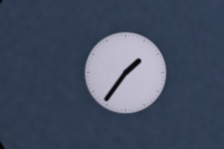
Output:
1 h 36 min
